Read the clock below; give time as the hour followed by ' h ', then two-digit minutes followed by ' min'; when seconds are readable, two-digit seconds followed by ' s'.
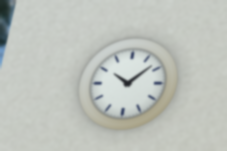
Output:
10 h 08 min
